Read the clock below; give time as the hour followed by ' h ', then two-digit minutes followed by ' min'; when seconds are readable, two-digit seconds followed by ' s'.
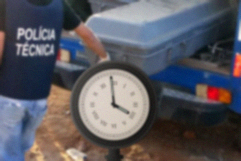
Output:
3 h 59 min
